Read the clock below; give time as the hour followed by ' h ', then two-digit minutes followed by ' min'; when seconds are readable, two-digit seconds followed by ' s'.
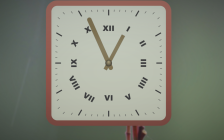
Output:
12 h 56 min
